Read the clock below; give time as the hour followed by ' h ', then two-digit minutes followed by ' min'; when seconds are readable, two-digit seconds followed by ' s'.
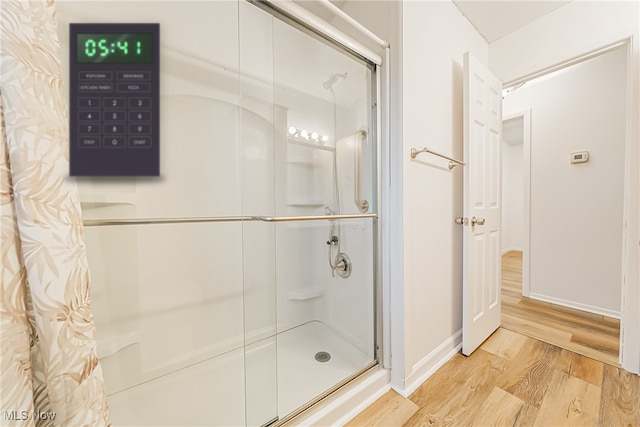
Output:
5 h 41 min
